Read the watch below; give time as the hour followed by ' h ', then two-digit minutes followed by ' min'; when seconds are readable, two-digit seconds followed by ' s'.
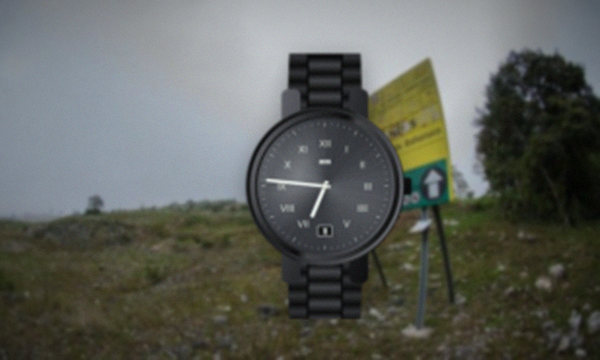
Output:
6 h 46 min
